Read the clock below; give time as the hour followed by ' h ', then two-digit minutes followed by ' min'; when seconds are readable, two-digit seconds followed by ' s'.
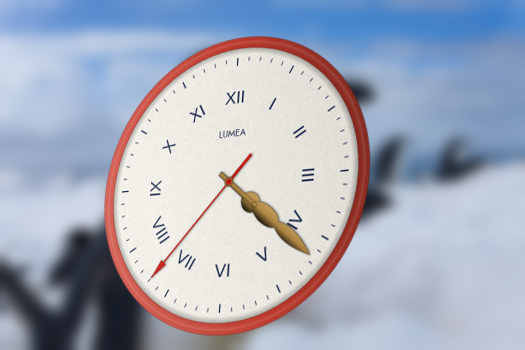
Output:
4 h 21 min 37 s
